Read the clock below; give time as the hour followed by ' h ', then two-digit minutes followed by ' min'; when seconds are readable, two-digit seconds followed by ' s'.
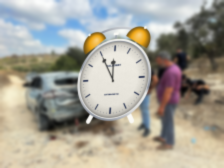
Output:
11 h 55 min
